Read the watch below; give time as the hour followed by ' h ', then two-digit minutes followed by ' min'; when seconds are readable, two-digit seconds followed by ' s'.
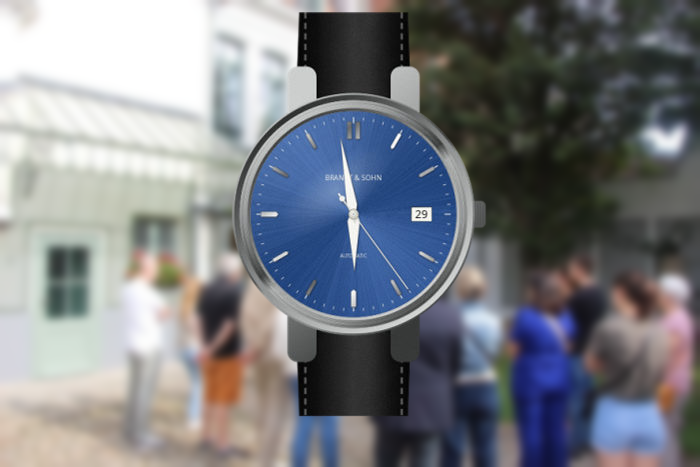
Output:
5 h 58 min 24 s
